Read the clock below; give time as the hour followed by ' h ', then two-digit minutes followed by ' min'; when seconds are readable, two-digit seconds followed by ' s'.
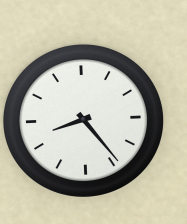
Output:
8 h 24 min
